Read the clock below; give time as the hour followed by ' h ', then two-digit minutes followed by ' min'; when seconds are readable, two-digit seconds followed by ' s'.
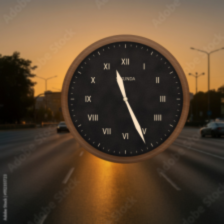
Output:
11 h 26 min
